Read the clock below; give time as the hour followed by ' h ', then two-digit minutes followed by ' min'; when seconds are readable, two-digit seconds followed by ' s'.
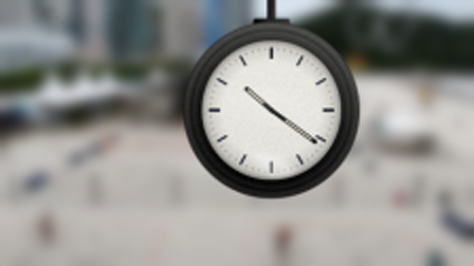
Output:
10 h 21 min
